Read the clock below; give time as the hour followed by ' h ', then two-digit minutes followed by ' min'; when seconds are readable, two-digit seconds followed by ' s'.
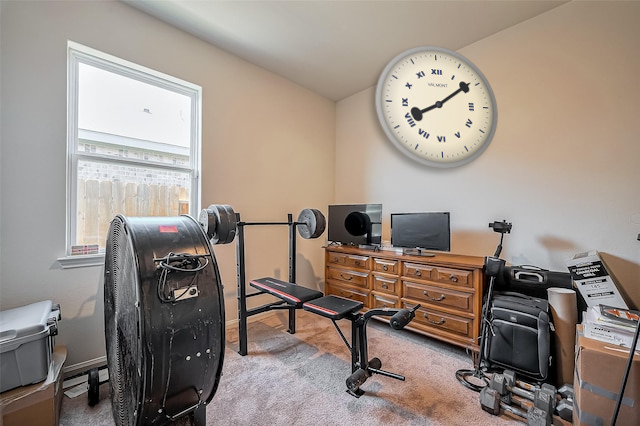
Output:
8 h 09 min
